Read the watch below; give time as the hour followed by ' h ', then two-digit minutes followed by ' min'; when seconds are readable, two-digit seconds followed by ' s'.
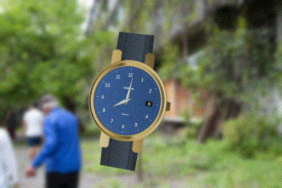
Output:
8 h 01 min
